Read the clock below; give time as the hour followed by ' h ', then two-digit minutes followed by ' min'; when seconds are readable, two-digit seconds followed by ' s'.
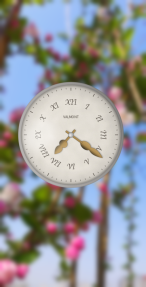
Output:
7 h 21 min
